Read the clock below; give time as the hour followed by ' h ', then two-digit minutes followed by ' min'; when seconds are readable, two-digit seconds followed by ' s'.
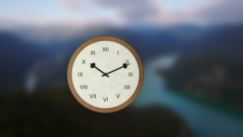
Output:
10 h 11 min
